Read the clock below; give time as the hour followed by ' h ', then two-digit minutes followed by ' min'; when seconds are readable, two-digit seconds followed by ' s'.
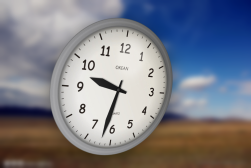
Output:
9 h 32 min
